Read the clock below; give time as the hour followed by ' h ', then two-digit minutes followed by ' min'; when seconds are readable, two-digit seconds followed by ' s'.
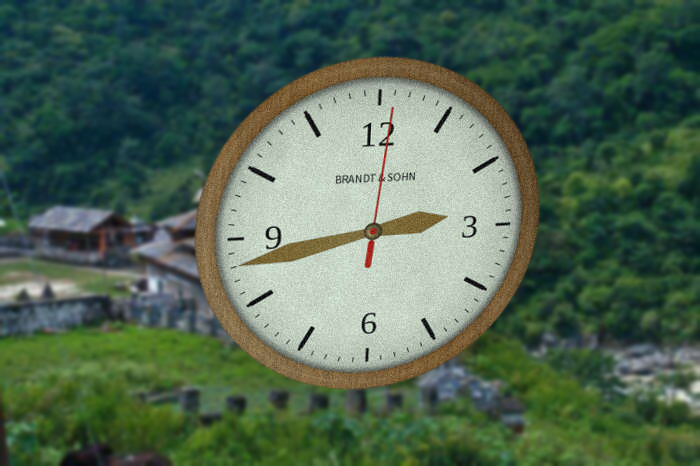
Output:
2 h 43 min 01 s
